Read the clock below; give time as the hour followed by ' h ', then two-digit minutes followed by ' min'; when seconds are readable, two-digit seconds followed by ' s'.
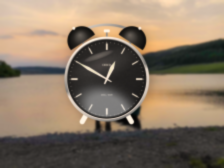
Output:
12 h 50 min
